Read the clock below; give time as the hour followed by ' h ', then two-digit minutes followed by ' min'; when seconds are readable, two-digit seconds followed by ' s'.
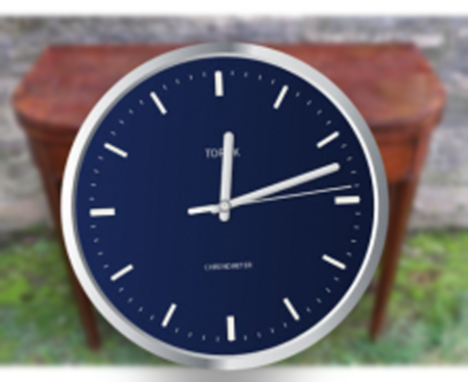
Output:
12 h 12 min 14 s
